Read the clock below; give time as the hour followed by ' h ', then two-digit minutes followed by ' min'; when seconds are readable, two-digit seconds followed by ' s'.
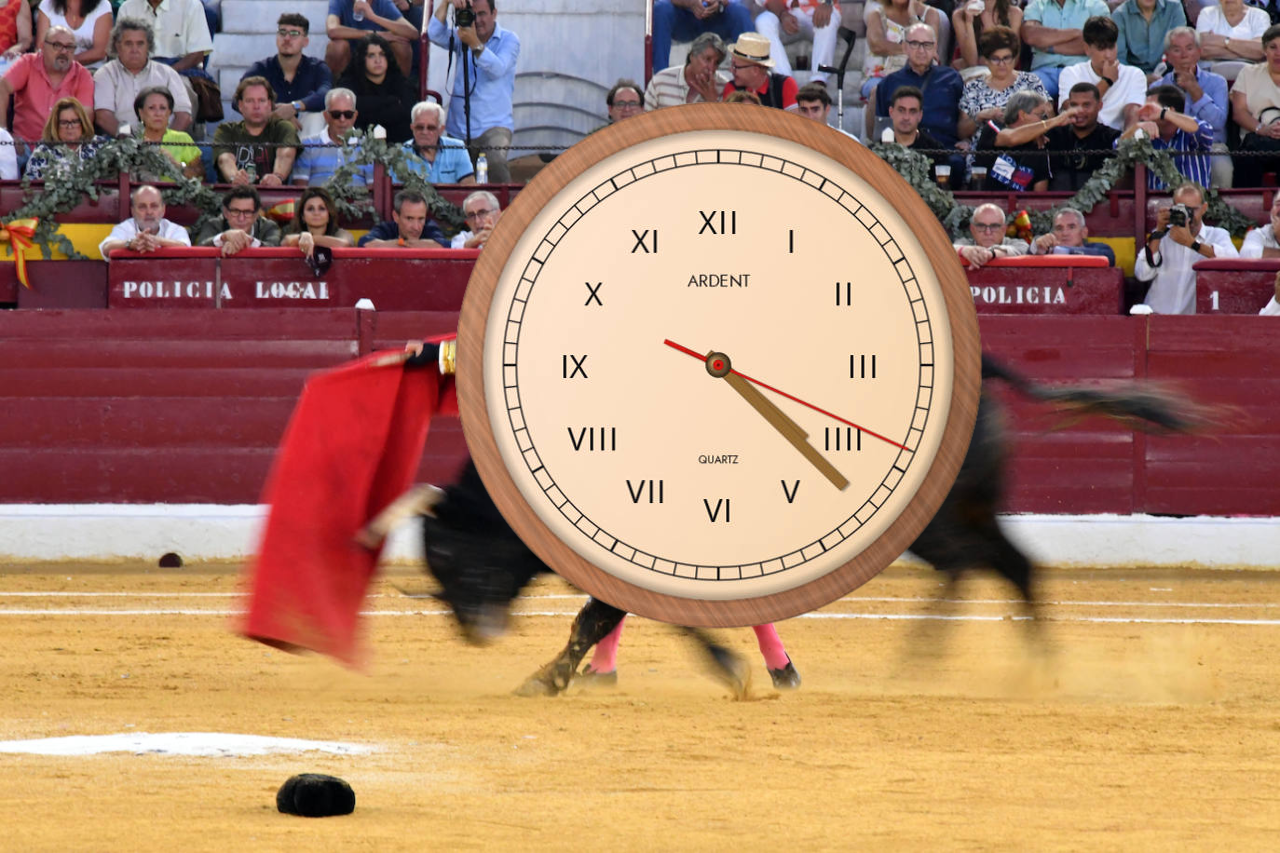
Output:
4 h 22 min 19 s
